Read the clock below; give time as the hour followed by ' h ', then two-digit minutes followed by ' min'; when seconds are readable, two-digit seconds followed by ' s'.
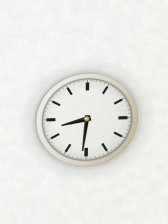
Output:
8 h 31 min
